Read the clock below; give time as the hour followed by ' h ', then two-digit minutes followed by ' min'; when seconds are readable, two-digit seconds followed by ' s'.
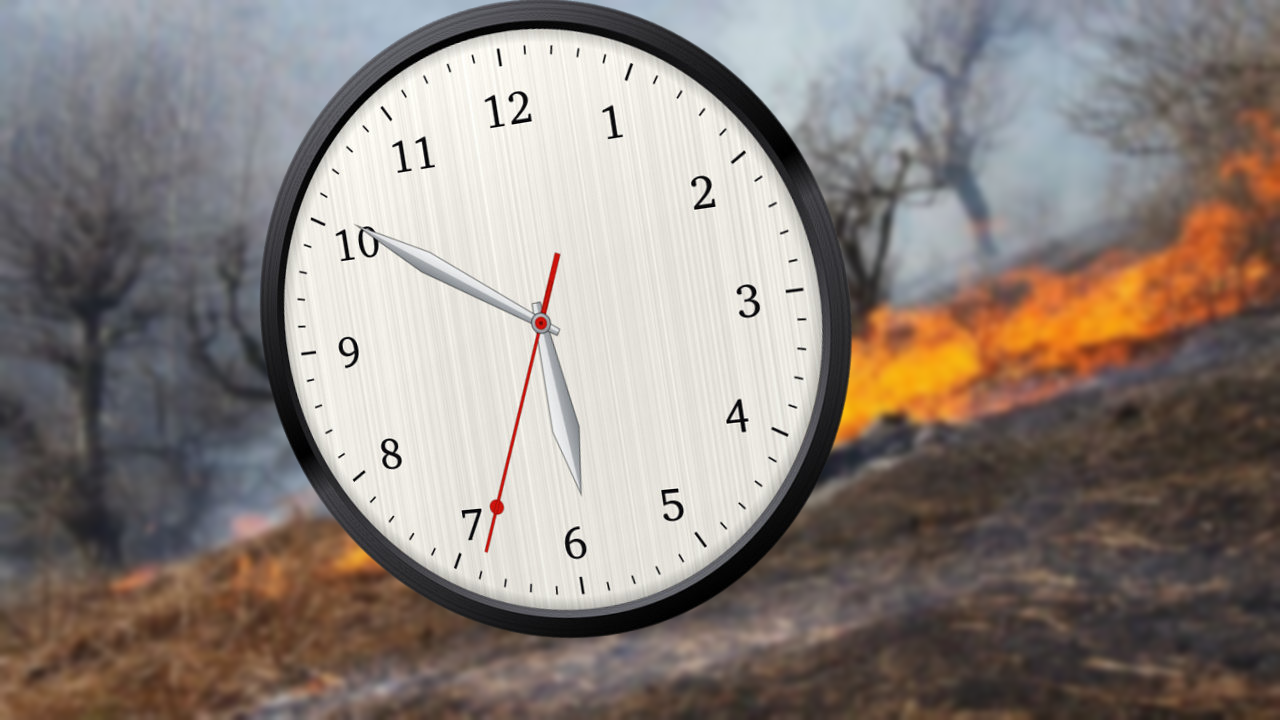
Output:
5 h 50 min 34 s
